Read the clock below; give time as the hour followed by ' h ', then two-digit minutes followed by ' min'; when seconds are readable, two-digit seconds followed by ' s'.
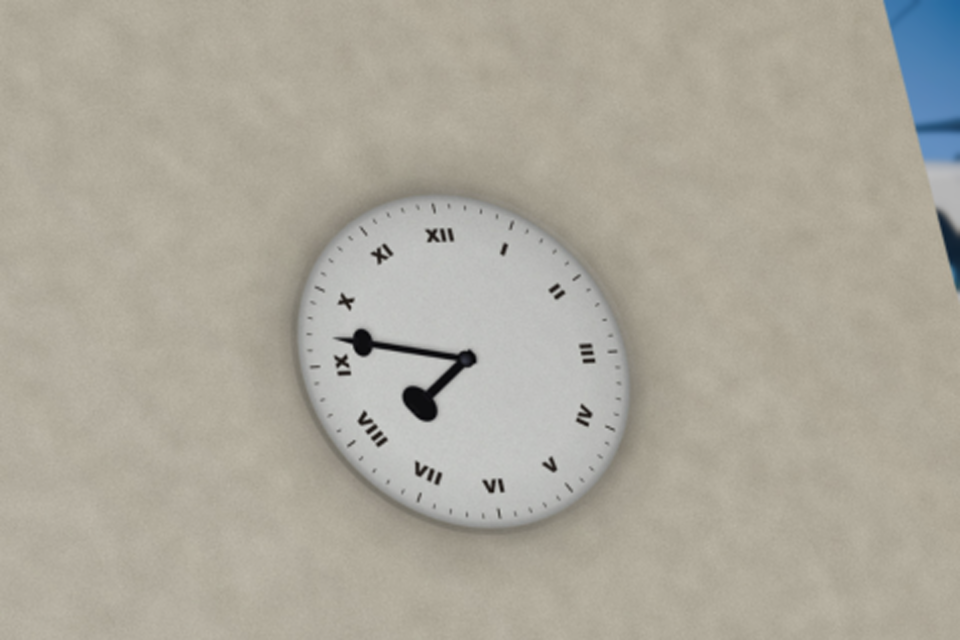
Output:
7 h 47 min
